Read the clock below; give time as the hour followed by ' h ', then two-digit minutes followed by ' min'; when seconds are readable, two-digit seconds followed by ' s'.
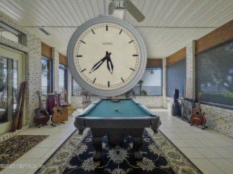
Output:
5 h 38 min
